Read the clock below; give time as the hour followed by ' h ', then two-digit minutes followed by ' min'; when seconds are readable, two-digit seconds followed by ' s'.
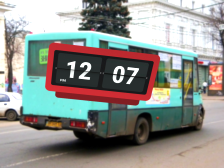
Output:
12 h 07 min
